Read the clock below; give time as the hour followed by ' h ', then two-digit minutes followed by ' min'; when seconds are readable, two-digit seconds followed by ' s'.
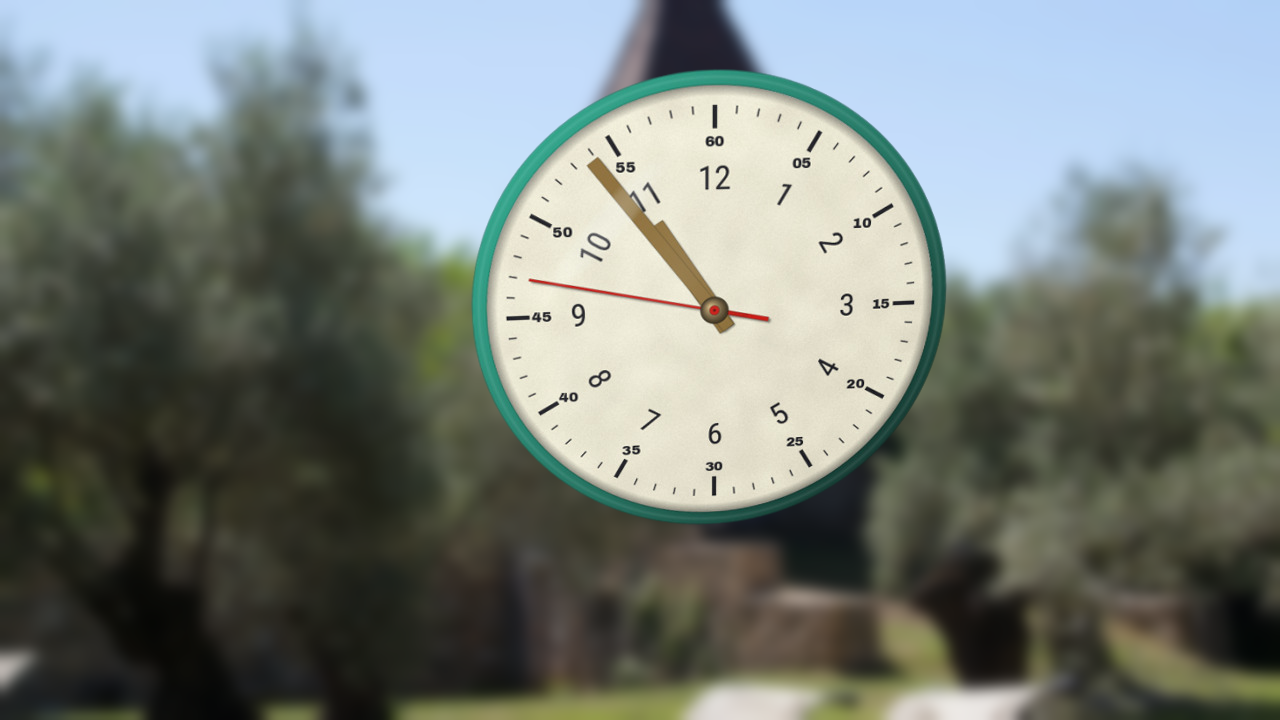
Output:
10 h 53 min 47 s
